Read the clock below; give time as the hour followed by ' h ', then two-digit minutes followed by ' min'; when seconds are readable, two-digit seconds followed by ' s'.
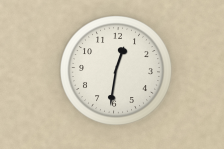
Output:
12 h 31 min
